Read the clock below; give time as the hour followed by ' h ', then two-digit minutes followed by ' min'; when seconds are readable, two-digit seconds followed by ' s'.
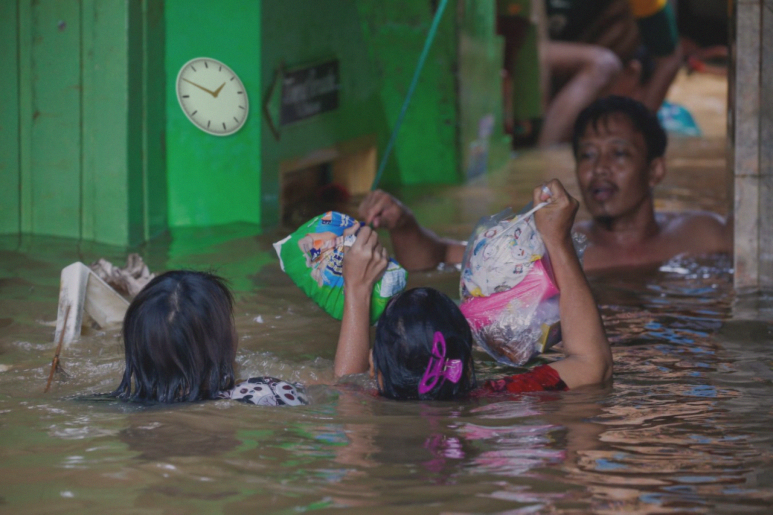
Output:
1 h 50 min
